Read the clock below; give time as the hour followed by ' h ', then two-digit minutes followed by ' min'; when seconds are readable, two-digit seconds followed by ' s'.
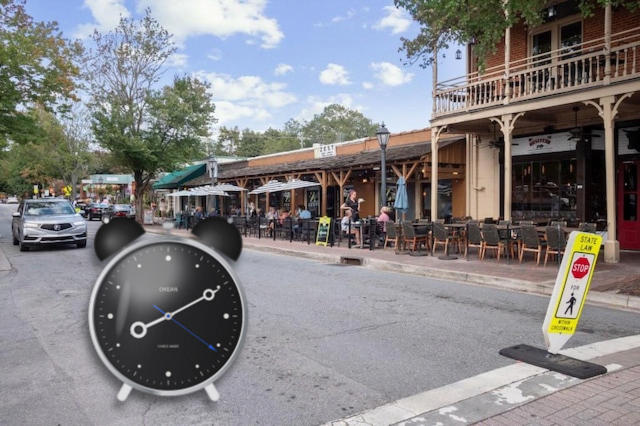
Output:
8 h 10 min 21 s
